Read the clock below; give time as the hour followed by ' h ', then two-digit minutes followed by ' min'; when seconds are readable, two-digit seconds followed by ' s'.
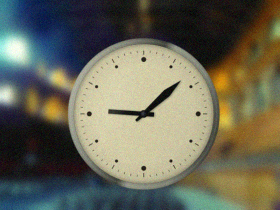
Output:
9 h 08 min
